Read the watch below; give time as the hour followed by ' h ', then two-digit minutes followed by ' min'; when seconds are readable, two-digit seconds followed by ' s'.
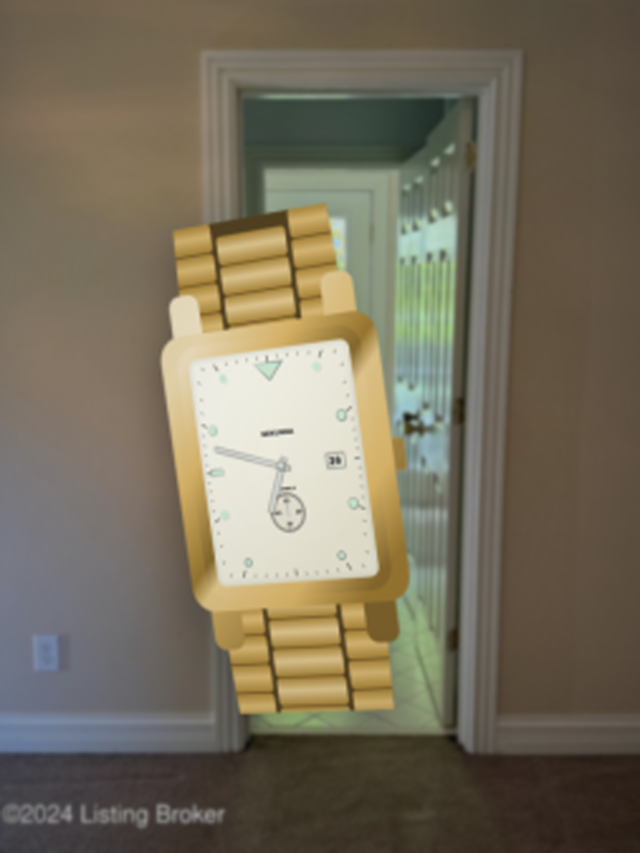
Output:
6 h 48 min
